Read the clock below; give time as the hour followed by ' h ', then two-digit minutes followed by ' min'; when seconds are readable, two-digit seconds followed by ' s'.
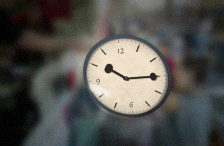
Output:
10 h 15 min
